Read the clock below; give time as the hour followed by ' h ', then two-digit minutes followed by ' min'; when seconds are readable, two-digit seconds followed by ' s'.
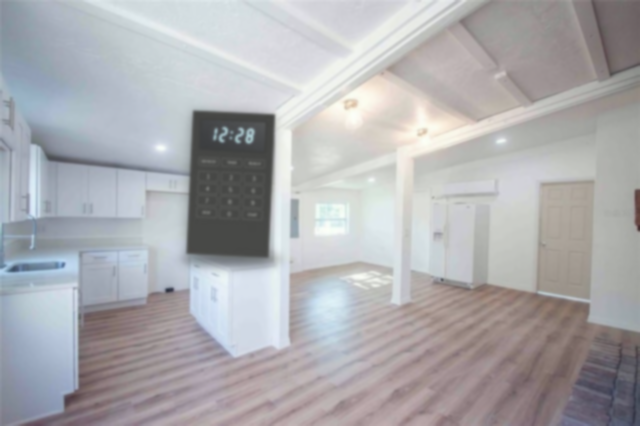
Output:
12 h 28 min
